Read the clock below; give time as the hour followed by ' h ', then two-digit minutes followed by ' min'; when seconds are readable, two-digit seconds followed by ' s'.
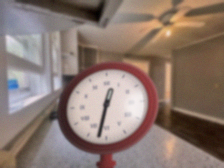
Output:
12 h 32 min
